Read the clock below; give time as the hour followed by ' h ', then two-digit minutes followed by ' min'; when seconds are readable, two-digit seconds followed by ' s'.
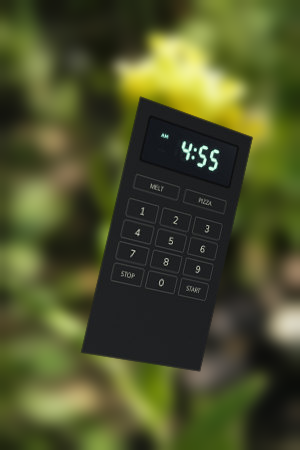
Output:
4 h 55 min
